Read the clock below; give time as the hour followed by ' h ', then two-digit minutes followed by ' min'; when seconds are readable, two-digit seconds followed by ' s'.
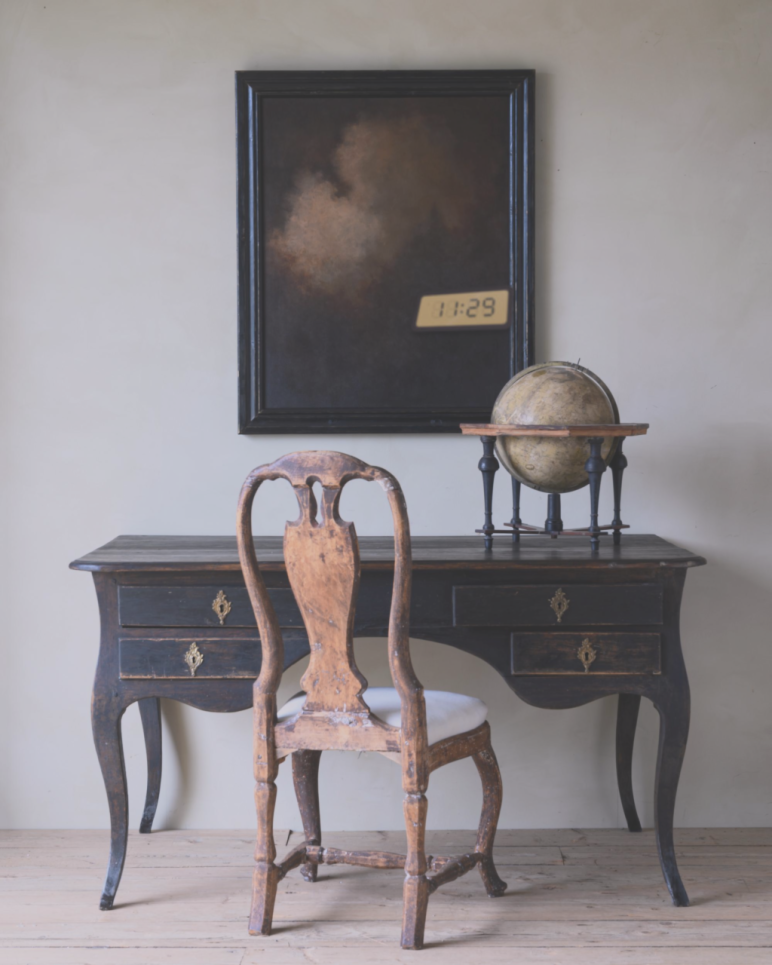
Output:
11 h 29 min
